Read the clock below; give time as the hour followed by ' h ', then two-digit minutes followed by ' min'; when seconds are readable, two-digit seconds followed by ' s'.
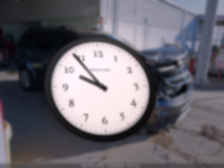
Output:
9 h 54 min
